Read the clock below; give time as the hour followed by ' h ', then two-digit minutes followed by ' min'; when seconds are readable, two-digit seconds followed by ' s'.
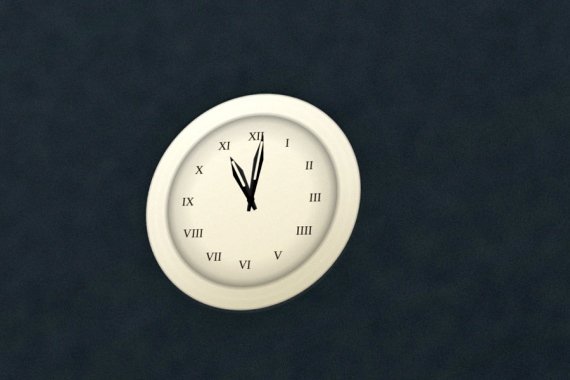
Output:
11 h 01 min
